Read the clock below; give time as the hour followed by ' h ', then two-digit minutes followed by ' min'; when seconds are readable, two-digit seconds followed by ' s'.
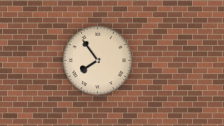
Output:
7 h 54 min
